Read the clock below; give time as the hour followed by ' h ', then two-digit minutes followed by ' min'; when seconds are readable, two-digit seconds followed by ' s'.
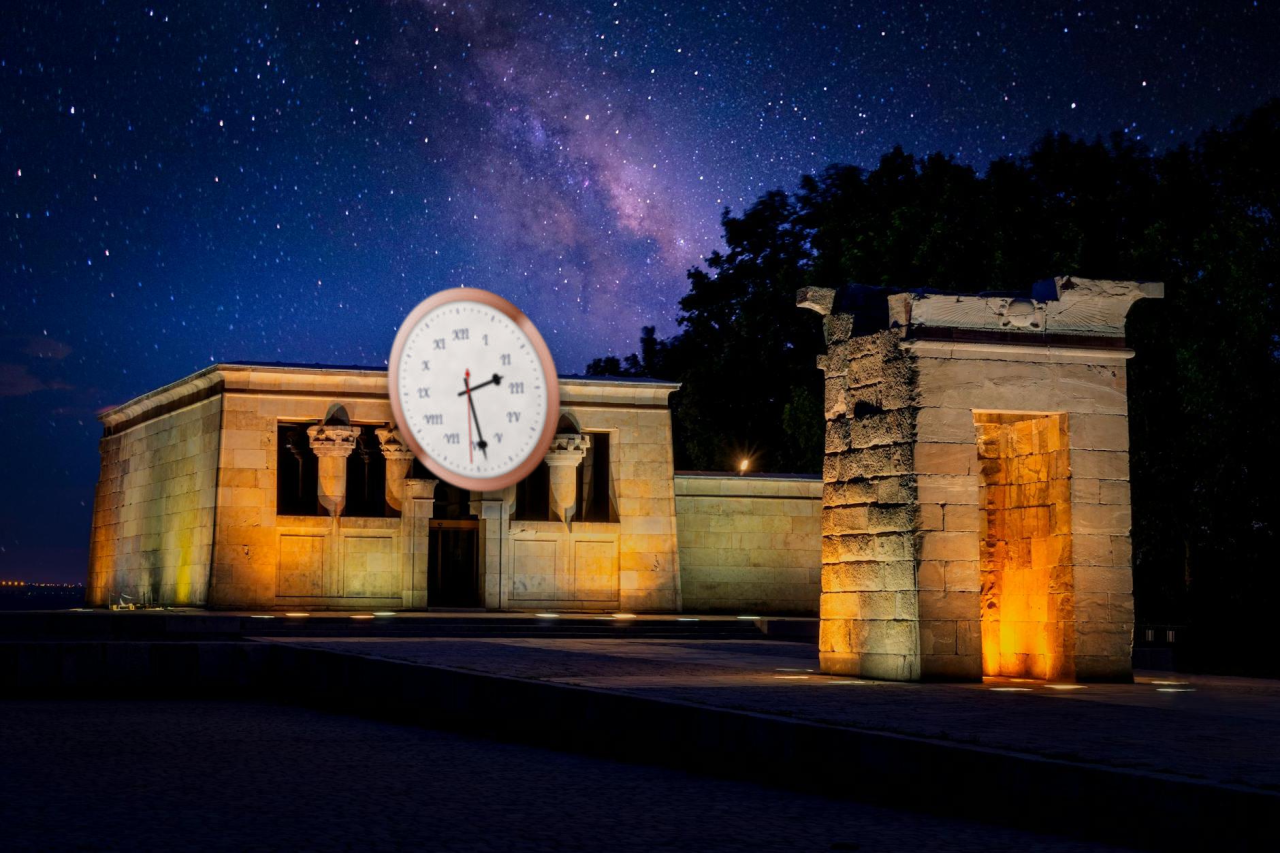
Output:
2 h 28 min 31 s
